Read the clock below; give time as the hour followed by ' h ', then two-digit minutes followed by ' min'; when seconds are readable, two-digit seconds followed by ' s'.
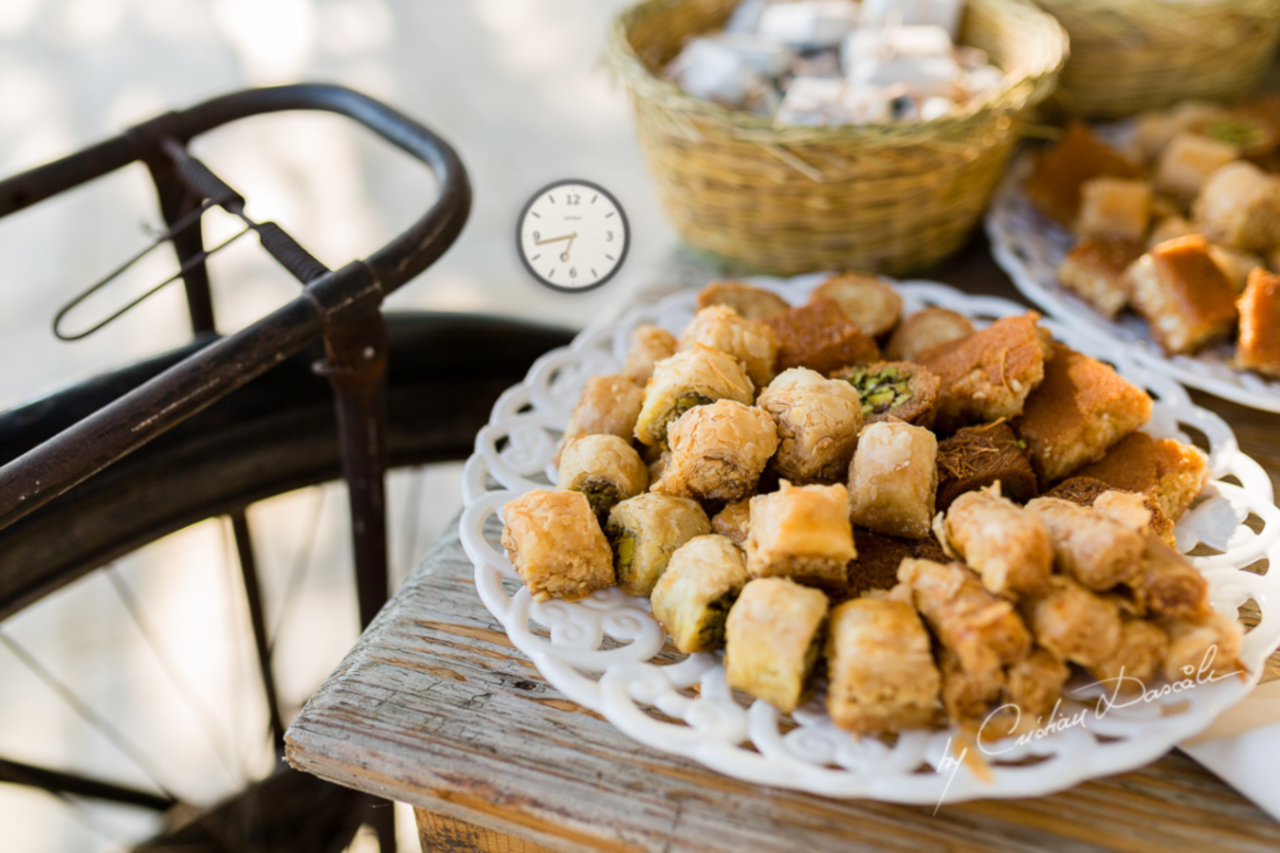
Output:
6 h 43 min
